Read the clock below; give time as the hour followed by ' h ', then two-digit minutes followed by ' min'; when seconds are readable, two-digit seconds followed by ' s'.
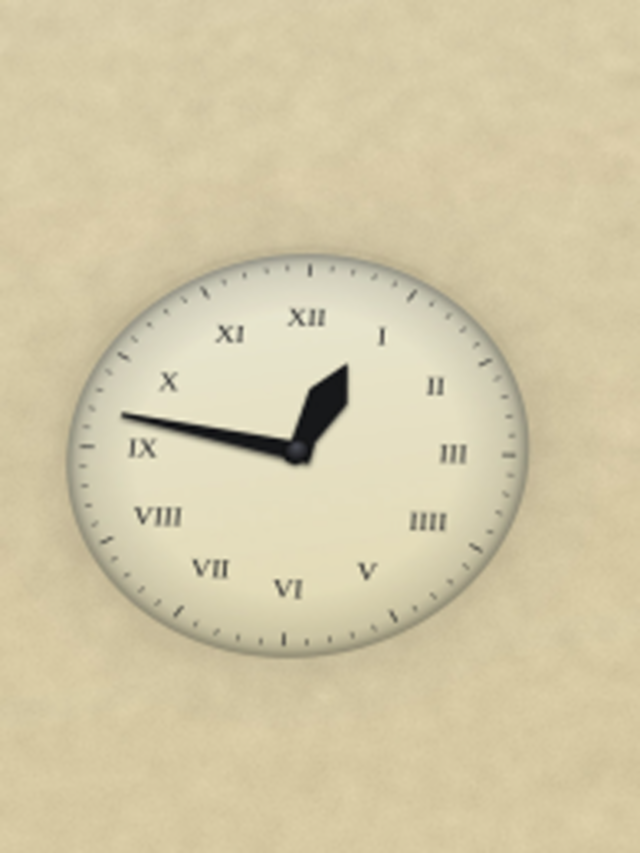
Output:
12 h 47 min
